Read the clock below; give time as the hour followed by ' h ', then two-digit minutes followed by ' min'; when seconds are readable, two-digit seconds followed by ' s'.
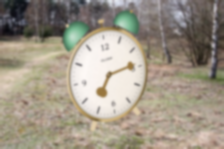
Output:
7 h 14 min
